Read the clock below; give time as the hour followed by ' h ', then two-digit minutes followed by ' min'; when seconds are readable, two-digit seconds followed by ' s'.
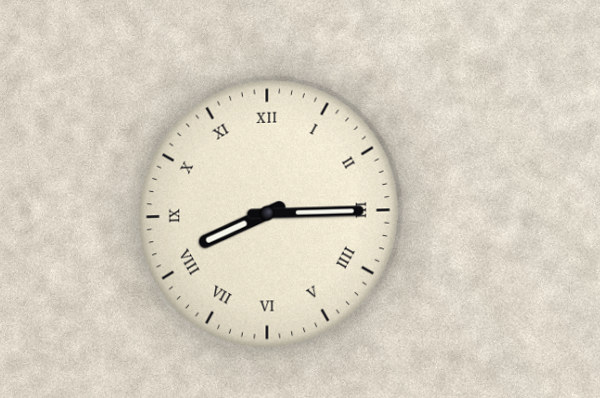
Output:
8 h 15 min
